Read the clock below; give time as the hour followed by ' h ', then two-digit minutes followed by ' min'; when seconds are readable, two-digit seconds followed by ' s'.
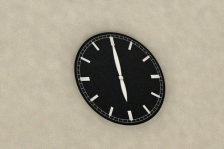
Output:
6 h 00 min
